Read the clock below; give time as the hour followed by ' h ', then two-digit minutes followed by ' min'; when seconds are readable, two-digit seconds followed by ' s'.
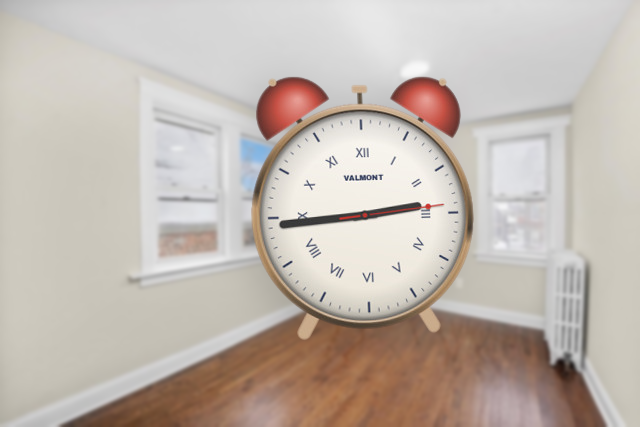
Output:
2 h 44 min 14 s
